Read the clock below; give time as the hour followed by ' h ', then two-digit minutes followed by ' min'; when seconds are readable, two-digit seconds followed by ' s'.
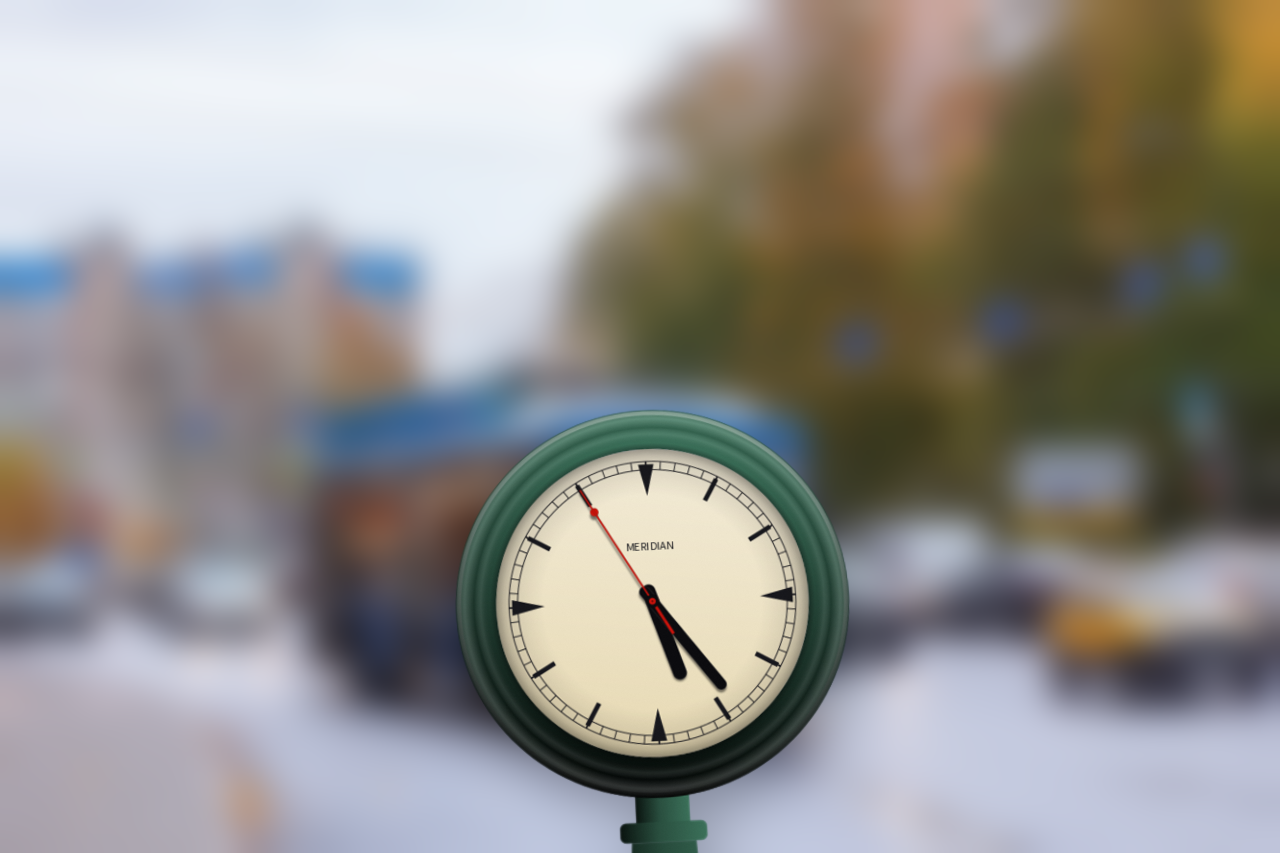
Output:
5 h 23 min 55 s
